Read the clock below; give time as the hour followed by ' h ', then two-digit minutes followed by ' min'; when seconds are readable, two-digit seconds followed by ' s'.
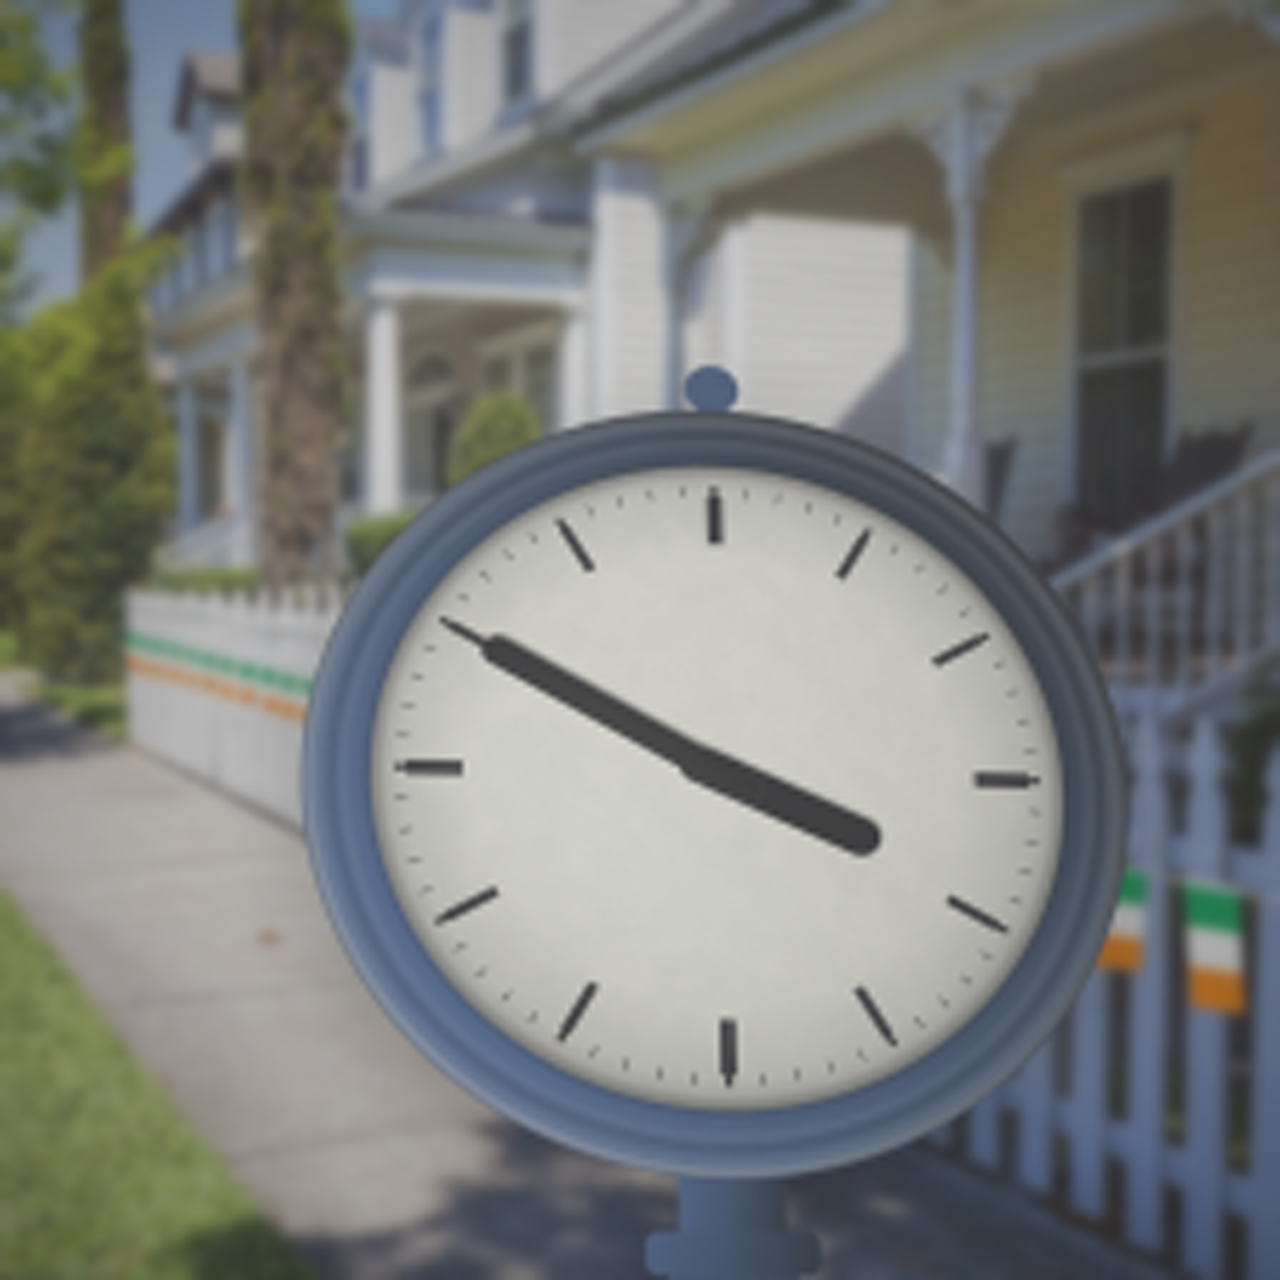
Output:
3 h 50 min
